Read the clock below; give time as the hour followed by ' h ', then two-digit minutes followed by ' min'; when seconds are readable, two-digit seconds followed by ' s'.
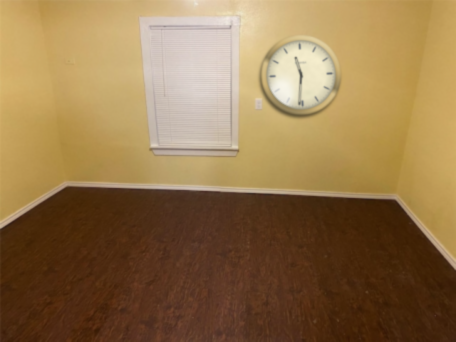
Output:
11 h 31 min
